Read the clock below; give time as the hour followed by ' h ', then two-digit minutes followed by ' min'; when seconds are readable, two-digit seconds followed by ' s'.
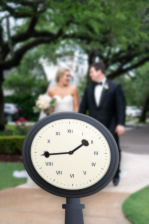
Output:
1 h 44 min
